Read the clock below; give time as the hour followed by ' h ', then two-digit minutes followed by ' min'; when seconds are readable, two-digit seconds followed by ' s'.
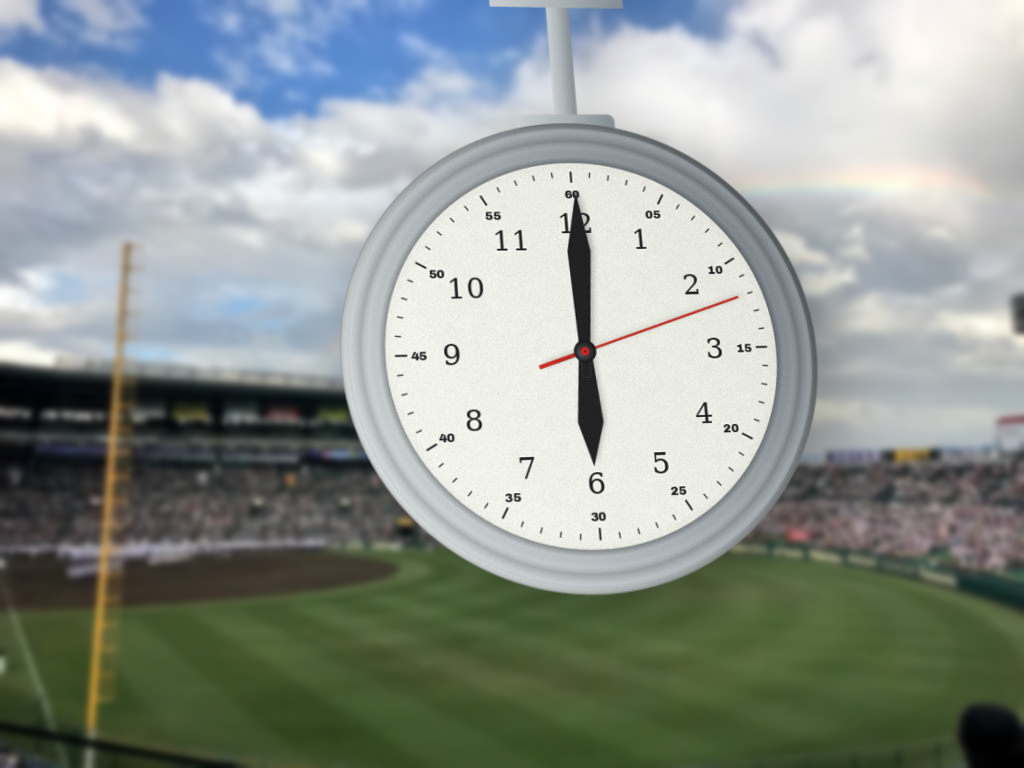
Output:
6 h 00 min 12 s
